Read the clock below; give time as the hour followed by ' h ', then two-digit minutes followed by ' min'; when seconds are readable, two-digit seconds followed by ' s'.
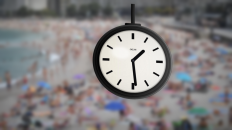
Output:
1 h 29 min
